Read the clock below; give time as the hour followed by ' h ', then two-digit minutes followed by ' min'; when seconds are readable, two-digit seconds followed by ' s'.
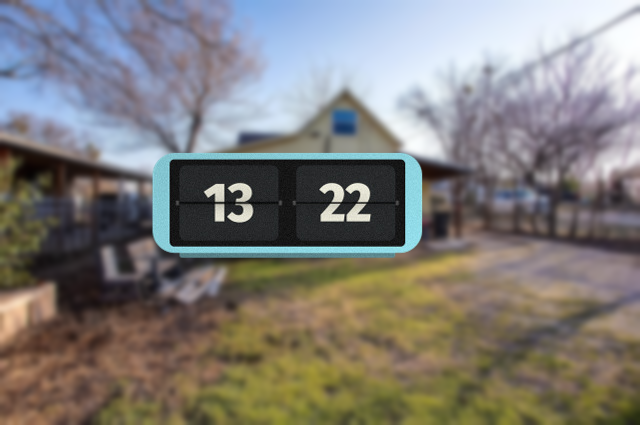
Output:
13 h 22 min
